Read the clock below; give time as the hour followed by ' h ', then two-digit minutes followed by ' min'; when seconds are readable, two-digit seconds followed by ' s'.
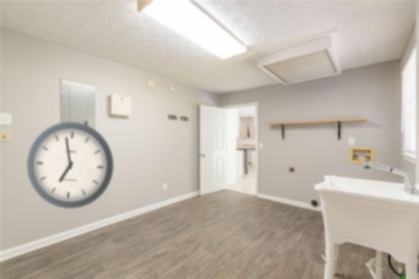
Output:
6 h 58 min
